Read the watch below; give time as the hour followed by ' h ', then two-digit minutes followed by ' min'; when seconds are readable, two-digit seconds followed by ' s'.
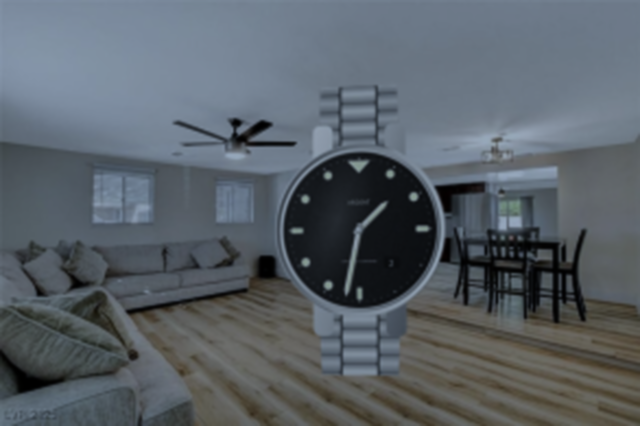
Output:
1 h 32 min
